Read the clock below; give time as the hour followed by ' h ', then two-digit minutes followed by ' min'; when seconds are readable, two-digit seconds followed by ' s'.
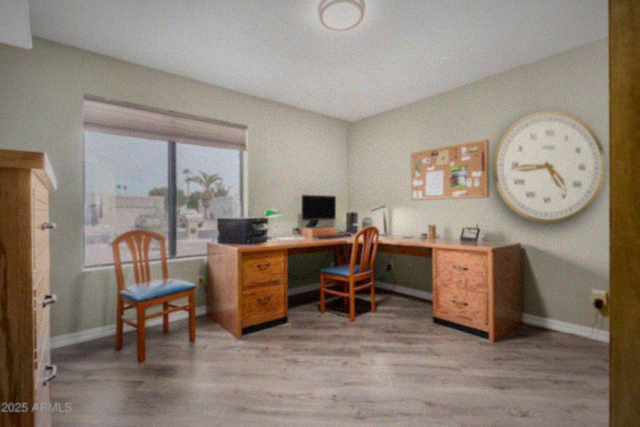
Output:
4 h 44 min
